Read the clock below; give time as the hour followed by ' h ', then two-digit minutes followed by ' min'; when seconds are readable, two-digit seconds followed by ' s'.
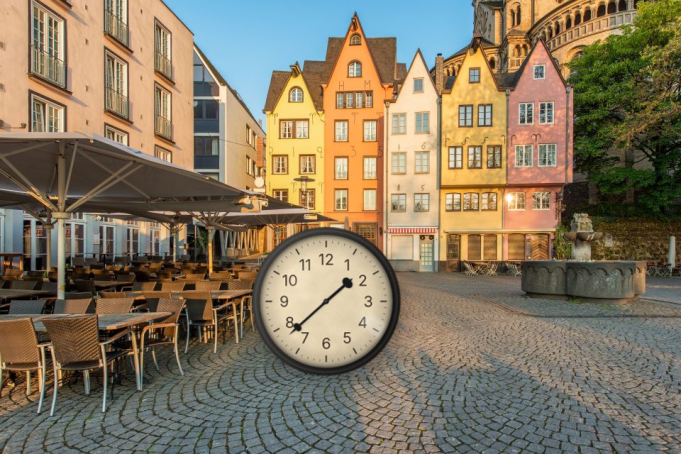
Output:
1 h 38 min
